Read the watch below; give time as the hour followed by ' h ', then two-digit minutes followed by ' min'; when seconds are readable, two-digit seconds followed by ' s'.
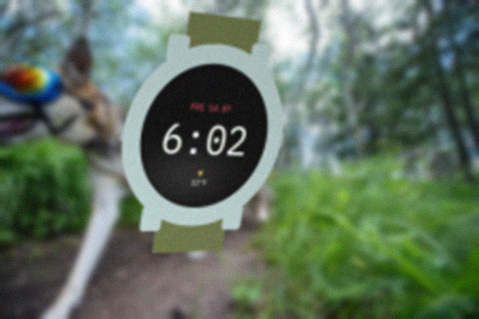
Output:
6 h 02 min
